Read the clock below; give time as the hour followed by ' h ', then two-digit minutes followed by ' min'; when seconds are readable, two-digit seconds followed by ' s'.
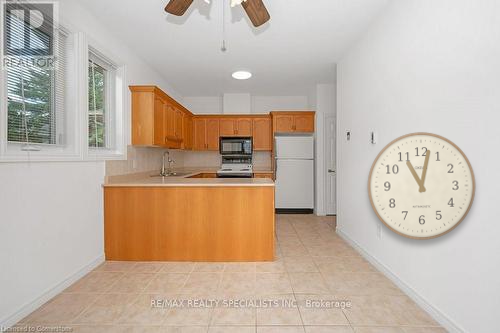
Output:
11 h 02 min
